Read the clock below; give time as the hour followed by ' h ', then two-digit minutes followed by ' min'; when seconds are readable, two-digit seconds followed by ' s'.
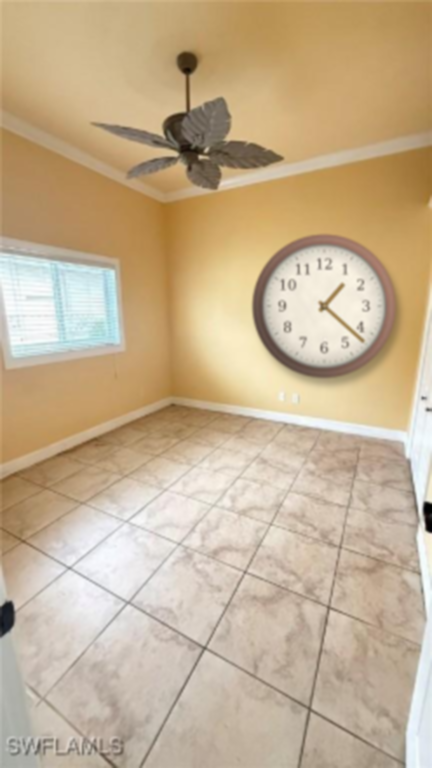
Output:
1 h 22 min
